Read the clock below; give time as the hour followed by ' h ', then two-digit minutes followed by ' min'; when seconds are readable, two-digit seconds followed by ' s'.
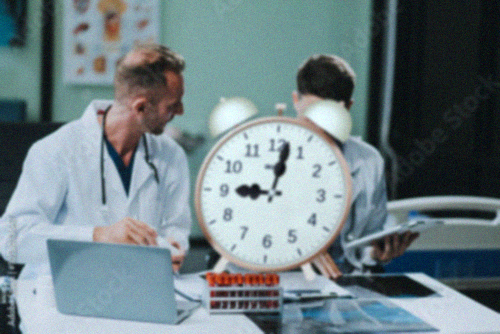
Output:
9 h 02 min
